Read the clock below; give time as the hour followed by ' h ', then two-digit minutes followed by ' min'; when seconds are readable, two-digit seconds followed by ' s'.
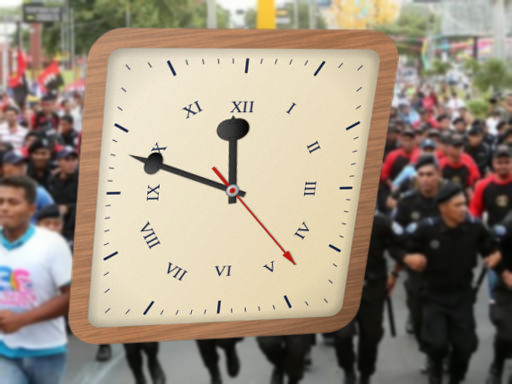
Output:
11 h 48 min 23 s
